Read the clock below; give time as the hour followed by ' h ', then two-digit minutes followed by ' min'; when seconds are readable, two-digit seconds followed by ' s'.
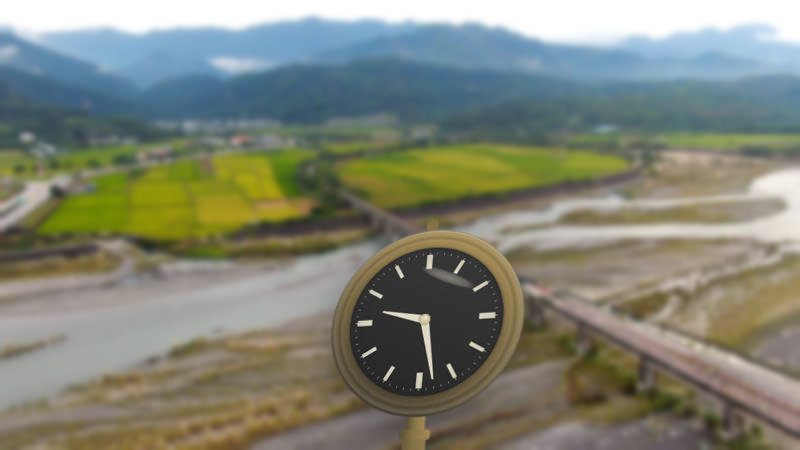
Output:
9 h 28 min
